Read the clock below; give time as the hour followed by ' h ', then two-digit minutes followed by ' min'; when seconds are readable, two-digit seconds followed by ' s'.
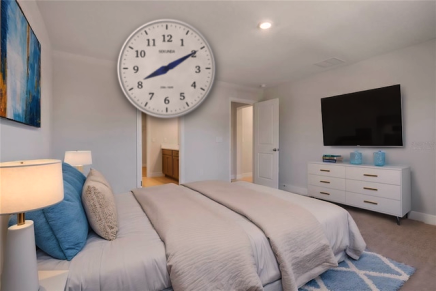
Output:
8 h 10 min
